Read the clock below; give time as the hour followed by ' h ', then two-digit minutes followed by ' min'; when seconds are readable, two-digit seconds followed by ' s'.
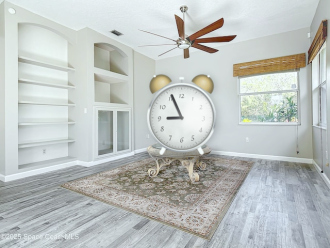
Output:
8 h 56 min
